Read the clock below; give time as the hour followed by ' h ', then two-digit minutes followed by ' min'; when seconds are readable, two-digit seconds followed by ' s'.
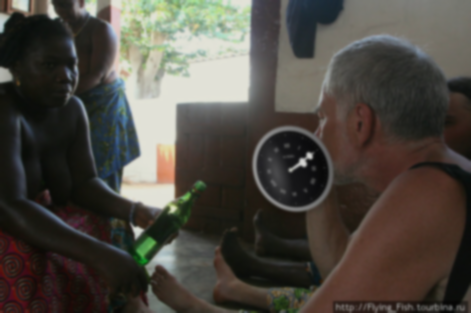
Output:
2 h 10 min
